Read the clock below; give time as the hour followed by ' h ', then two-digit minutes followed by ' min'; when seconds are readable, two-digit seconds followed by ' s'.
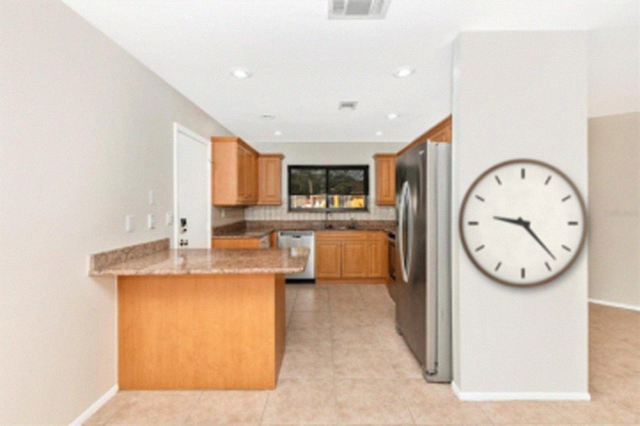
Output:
9 h 23 min
